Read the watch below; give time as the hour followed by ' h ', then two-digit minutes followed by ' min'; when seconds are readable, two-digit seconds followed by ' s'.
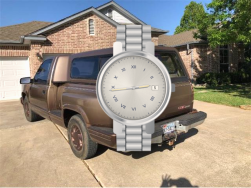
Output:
2 h 44 min
